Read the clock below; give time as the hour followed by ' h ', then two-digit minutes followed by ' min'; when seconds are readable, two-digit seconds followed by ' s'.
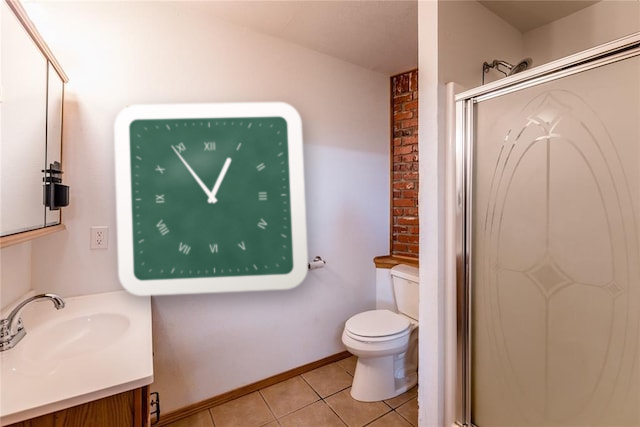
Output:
12 h 54 min
